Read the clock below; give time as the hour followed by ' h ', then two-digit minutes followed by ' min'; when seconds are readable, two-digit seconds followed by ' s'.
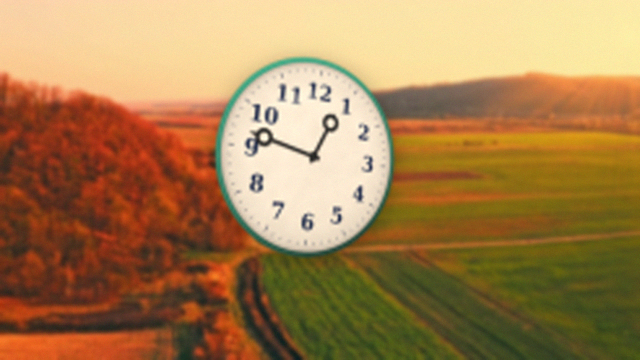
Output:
12 h 47 min
